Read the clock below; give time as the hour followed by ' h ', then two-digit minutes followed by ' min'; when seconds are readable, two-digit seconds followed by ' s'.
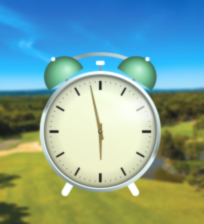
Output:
5 h 58 min
